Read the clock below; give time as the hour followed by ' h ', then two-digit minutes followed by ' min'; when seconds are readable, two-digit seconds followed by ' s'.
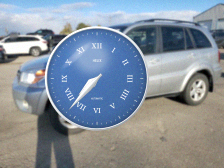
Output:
7 h 37 min
